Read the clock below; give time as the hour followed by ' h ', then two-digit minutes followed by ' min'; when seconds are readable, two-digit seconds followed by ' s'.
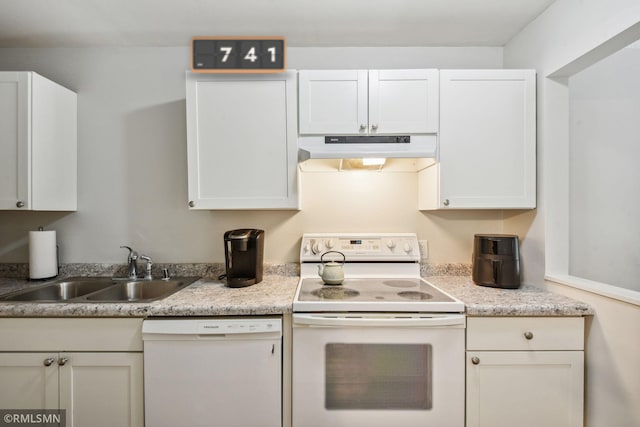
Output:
7 h 41 min
